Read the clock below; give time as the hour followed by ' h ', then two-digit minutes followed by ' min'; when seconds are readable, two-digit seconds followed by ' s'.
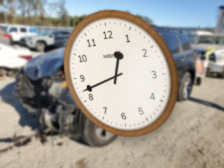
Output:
12 h 42 min
